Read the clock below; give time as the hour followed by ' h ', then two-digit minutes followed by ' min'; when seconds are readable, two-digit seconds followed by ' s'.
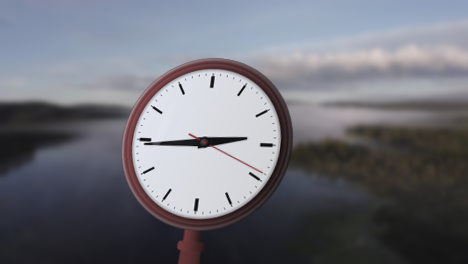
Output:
2 h 44 min 19 s
